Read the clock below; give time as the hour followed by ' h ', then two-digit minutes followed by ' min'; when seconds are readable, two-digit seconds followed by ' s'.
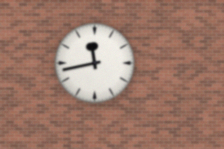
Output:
11 h 43 min
